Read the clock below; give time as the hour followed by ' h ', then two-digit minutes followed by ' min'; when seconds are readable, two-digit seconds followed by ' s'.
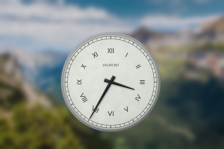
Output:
3 h 35 min
